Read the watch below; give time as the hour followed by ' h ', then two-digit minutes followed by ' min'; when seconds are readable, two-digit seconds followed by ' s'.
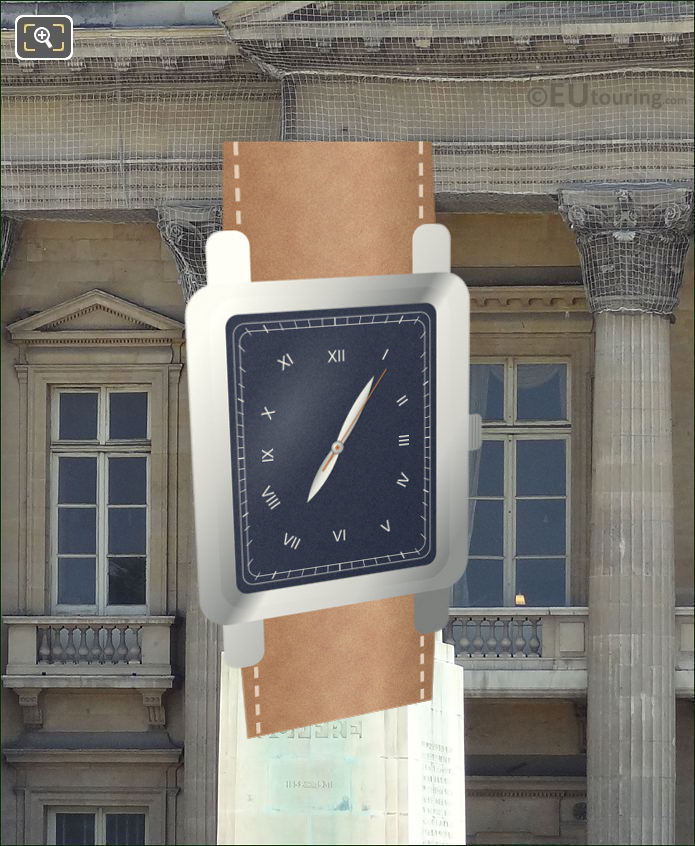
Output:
7 h 05 min 06 s
